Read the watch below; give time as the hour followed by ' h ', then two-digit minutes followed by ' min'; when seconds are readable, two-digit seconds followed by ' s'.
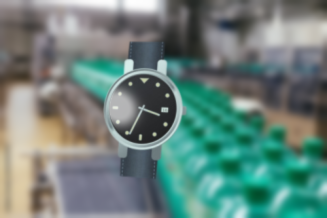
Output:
3 h 34 min
